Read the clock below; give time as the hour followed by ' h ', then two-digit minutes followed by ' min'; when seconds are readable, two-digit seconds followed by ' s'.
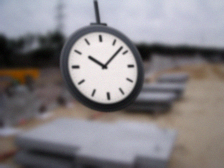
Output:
10 h 08 min
